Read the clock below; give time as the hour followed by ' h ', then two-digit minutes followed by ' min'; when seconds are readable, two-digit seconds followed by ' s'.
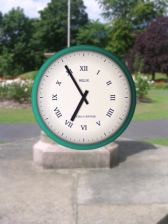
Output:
6 h 55 min
